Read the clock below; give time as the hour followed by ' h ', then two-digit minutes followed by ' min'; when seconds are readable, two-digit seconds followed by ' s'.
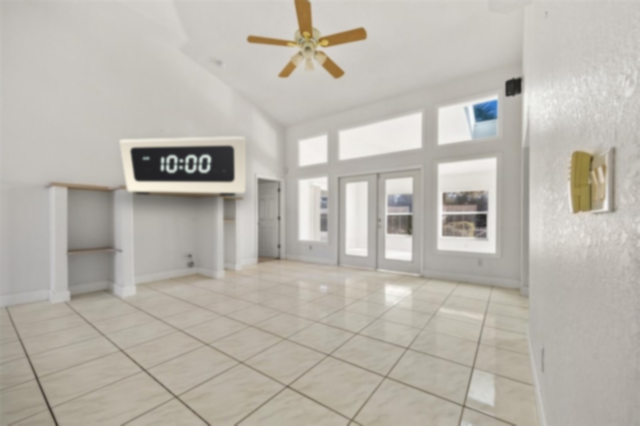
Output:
10 h 00 min
